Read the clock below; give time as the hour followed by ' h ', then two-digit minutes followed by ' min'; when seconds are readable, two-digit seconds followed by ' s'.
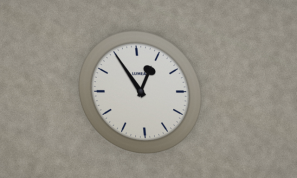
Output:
12 h 55 min
